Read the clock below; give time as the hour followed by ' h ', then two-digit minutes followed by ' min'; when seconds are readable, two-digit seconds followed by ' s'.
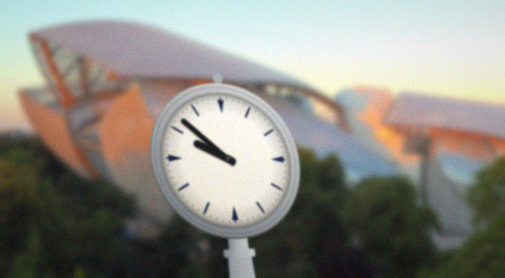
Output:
9 h 52 min
